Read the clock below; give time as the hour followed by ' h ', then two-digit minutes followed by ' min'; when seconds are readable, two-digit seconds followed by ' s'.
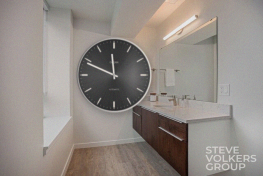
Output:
11 h 49 min
